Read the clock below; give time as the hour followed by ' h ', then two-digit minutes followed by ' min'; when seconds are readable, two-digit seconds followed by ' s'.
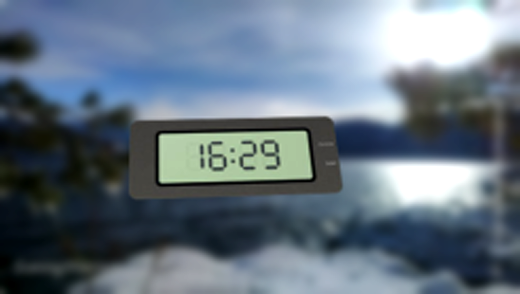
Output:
16 h 29 min
